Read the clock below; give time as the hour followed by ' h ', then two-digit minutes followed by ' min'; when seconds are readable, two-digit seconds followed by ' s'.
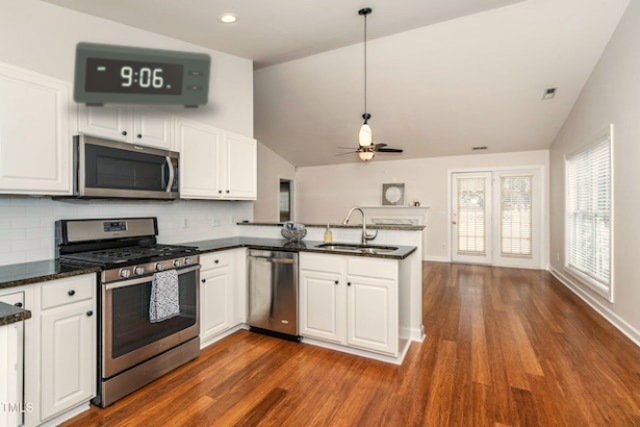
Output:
9 h 06 min
